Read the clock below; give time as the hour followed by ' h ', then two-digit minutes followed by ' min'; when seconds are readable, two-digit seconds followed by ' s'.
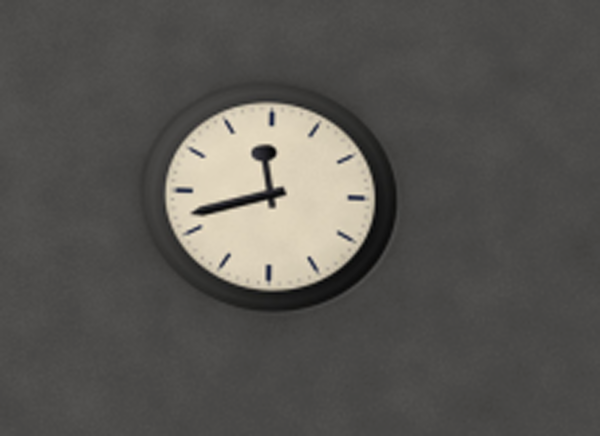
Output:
11 h 42 min
